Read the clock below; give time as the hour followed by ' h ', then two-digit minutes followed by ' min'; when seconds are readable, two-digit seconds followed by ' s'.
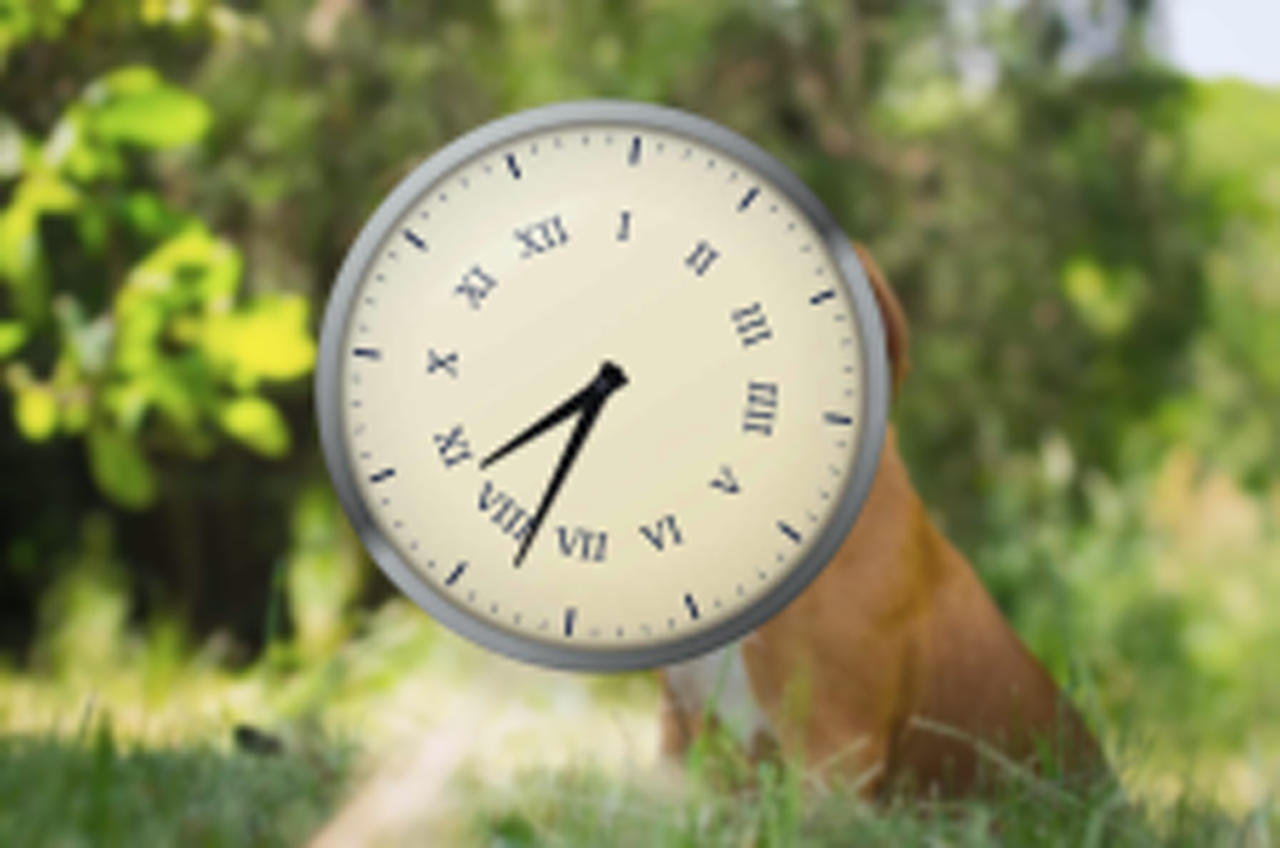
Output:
8 h 38 min
